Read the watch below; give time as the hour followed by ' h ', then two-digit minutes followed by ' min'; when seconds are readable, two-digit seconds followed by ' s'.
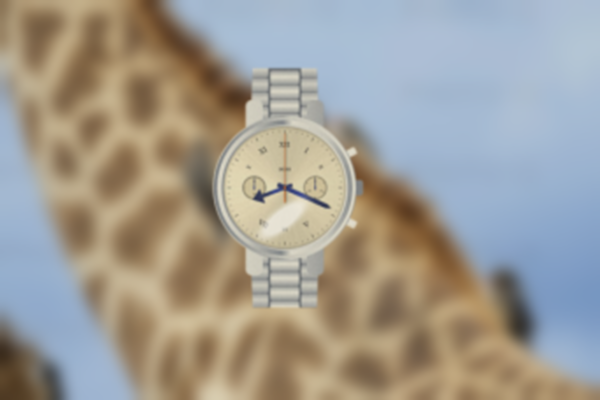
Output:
8 h 19 min
